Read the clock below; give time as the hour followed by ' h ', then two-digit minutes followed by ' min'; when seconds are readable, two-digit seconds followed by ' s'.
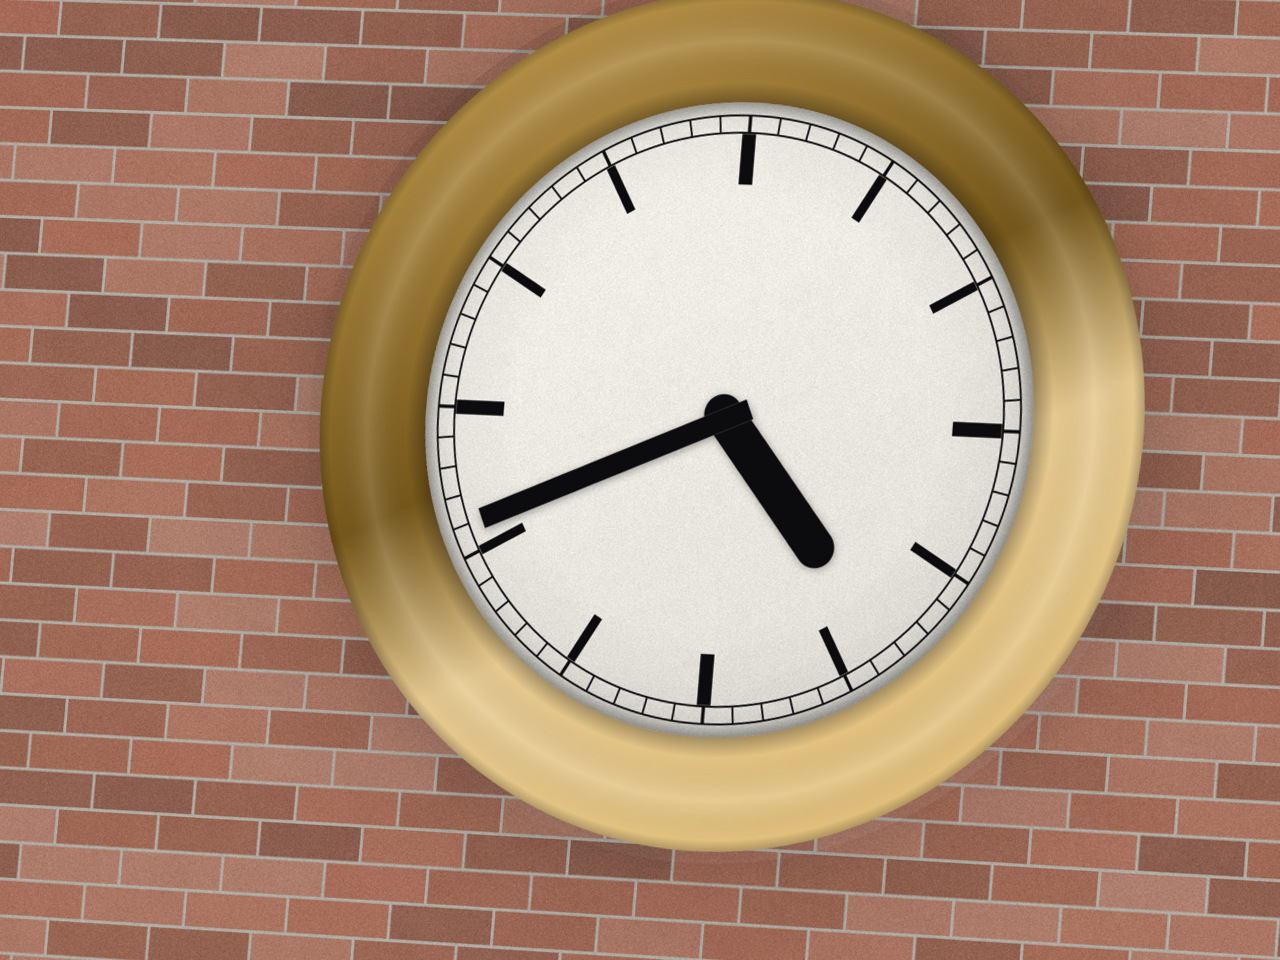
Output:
4 h 41 min
